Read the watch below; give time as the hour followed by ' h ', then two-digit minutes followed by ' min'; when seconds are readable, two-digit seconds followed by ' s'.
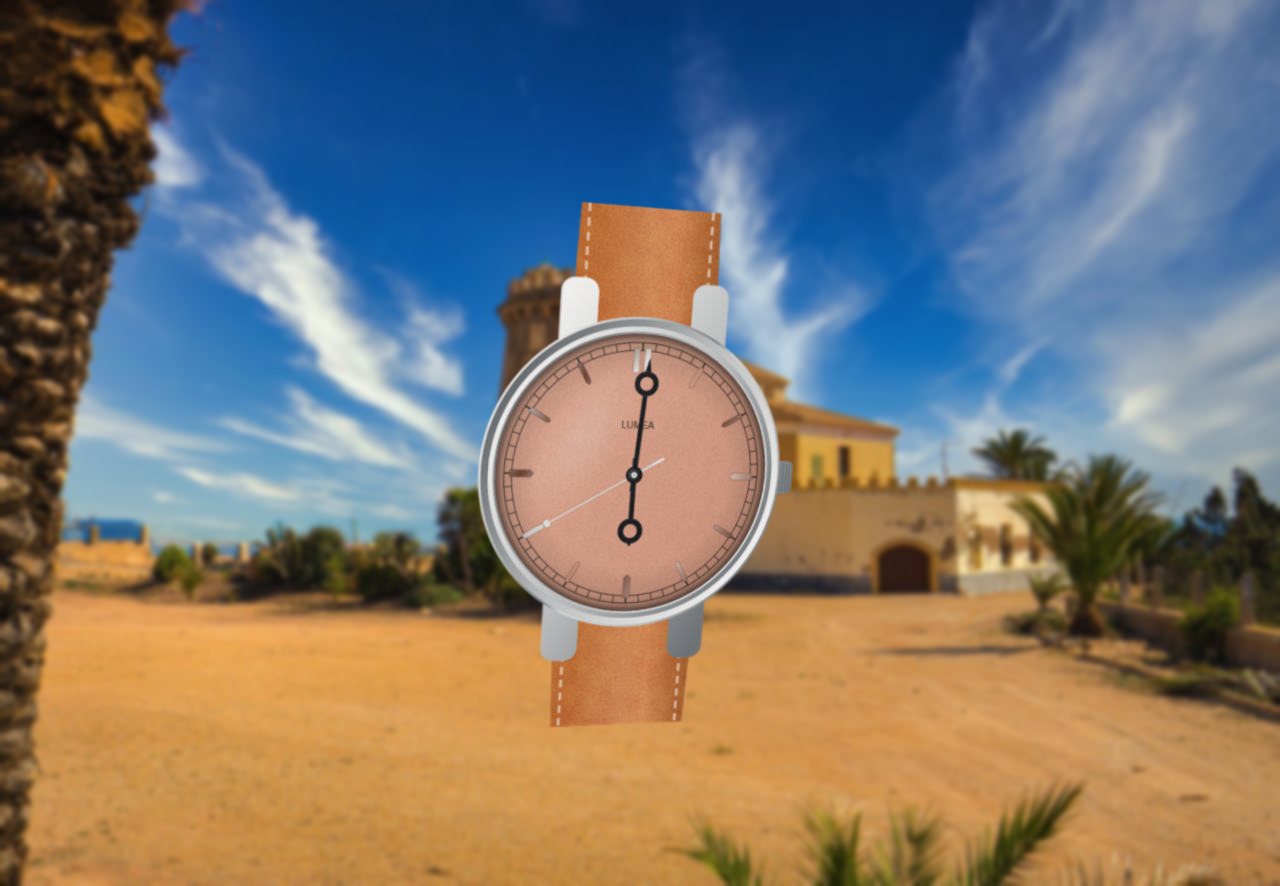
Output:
6 h 00 min 40 s
